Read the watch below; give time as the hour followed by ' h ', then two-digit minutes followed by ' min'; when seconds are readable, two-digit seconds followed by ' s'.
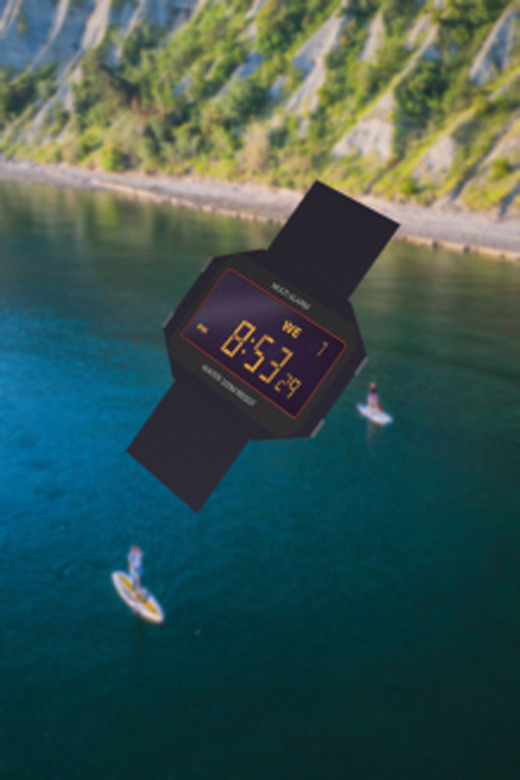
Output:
8 h 53 min 29 s
